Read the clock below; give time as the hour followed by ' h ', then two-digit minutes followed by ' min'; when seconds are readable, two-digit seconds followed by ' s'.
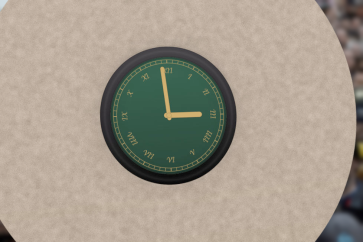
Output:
2 h 59 min
